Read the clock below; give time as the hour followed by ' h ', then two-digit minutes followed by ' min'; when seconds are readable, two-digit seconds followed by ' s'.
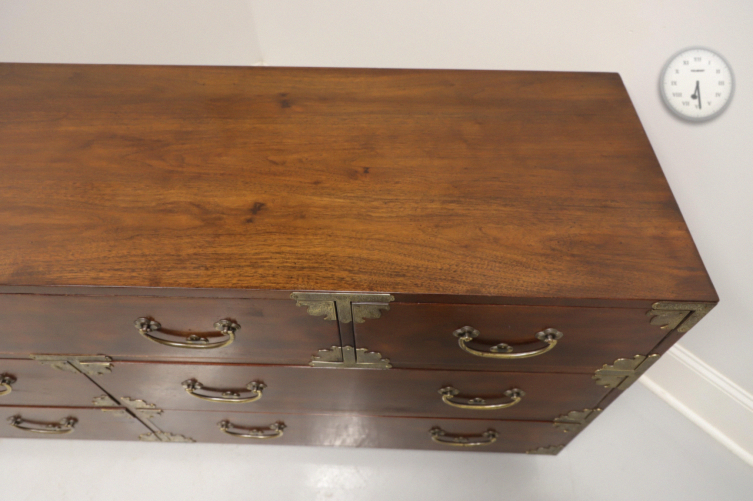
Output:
6 h 29 min
